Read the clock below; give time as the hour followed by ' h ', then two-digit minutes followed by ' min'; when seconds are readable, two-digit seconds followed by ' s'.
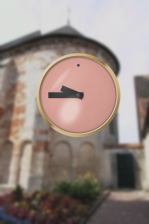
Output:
9 h 45 min
